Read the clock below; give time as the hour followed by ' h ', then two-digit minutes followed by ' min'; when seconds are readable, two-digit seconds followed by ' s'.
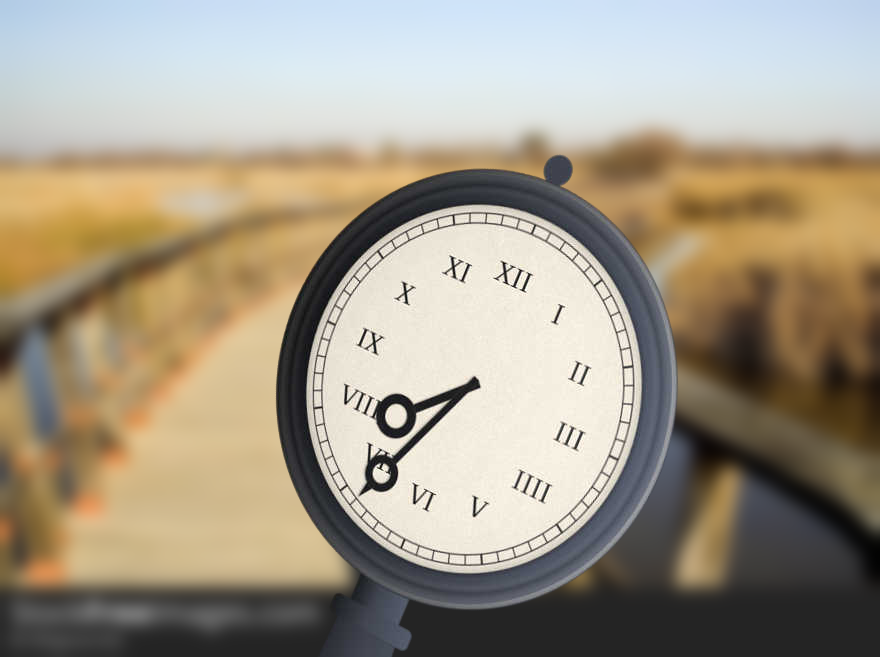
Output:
7 h 34 min
